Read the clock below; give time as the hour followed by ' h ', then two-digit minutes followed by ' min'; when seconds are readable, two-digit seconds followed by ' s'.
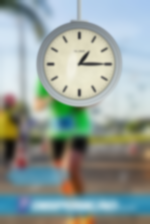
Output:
1 h 15 min
